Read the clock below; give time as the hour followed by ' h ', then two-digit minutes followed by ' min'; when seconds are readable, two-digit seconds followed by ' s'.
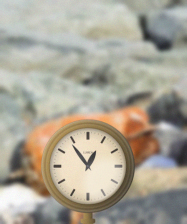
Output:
12 h 54 min
